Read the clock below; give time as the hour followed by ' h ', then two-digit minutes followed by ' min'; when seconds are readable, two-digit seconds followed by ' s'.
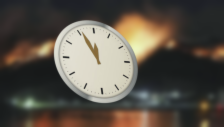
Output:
11 h 56 min
